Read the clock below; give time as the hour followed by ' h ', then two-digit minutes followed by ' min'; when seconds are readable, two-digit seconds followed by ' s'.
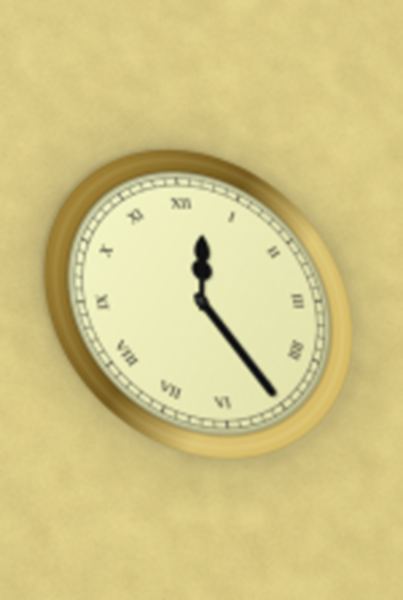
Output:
12 h 25 min
